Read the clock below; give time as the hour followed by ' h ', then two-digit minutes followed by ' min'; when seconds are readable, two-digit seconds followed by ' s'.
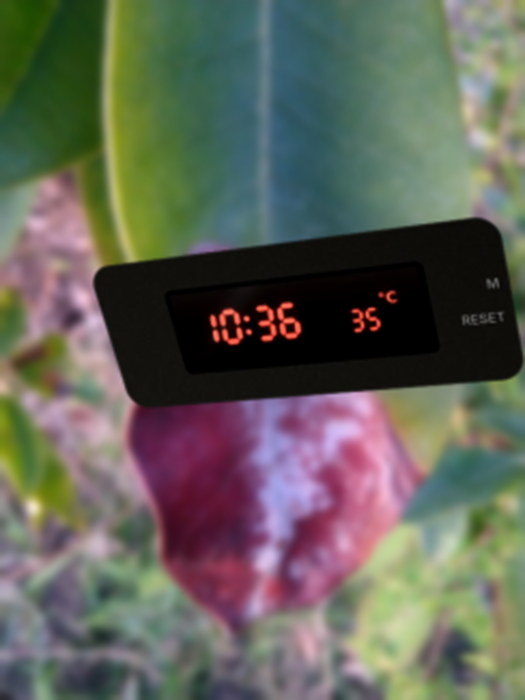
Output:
10 h 36 min
